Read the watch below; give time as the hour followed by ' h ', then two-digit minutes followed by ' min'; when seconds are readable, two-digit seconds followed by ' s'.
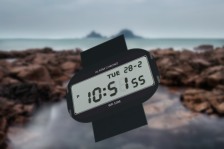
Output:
10 h 51 min 55 s
